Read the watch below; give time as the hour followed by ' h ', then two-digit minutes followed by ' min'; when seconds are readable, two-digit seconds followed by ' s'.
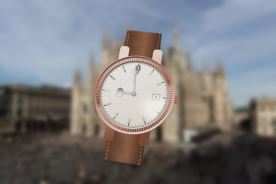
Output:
8 h 59 min
